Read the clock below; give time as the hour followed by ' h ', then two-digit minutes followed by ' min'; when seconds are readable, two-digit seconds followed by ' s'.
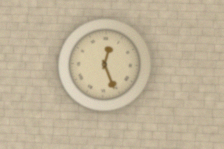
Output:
12 h 26 min
